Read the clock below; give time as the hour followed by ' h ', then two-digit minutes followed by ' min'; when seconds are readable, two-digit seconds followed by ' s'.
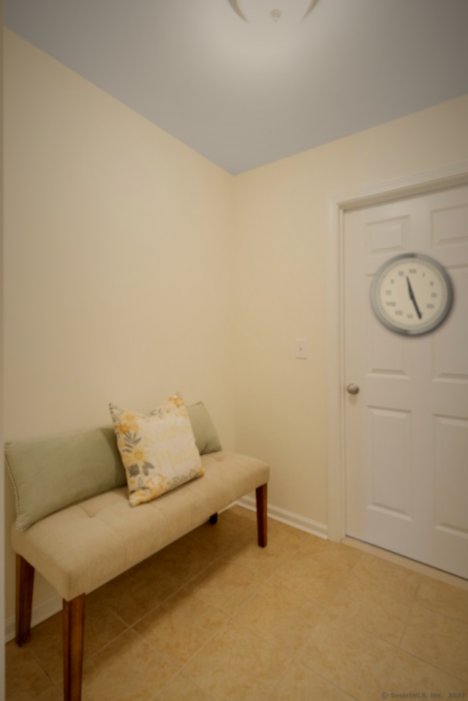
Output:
11 h 26 min
